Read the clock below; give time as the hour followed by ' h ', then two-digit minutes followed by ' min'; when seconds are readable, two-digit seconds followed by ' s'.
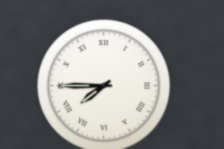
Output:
7 h 45 min
